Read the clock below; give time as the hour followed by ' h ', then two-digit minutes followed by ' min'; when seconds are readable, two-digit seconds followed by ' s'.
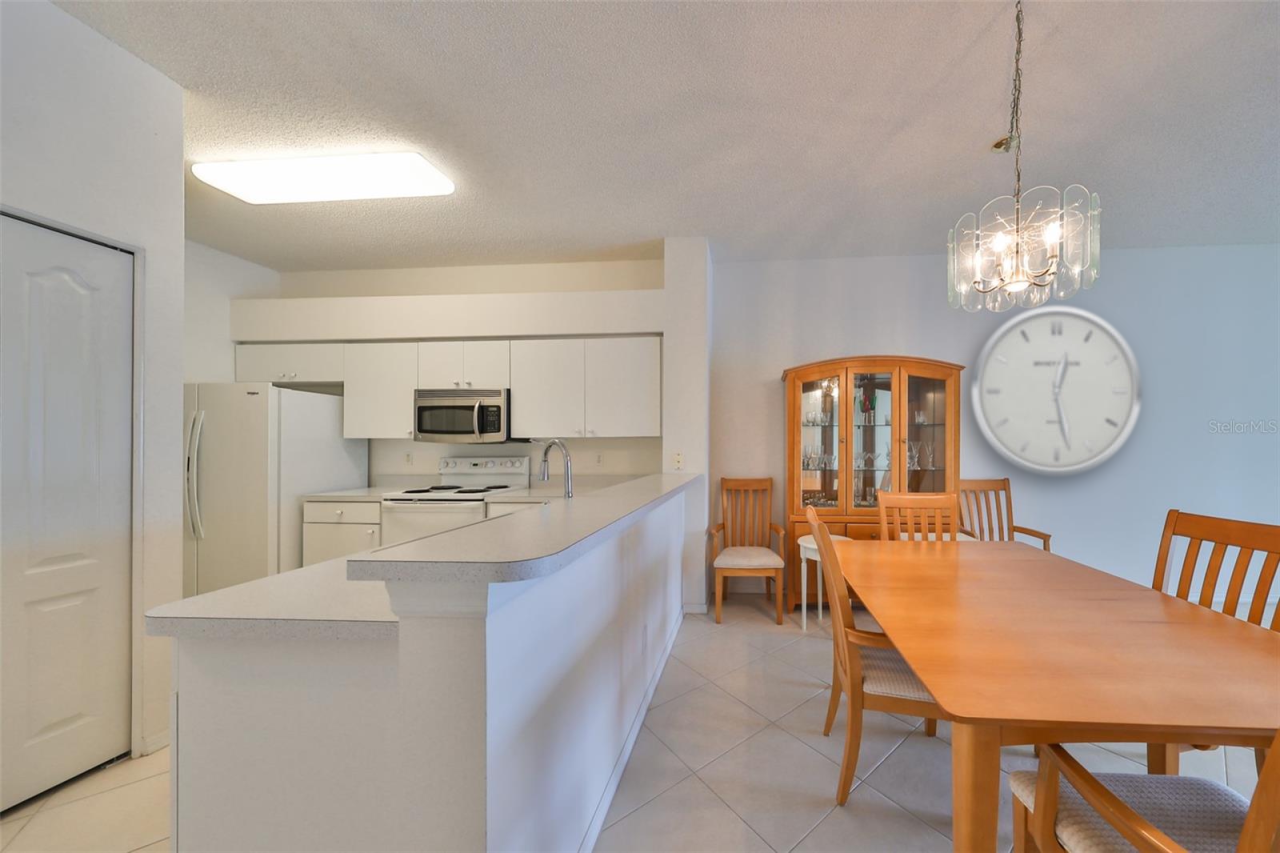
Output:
12 h 28 min
